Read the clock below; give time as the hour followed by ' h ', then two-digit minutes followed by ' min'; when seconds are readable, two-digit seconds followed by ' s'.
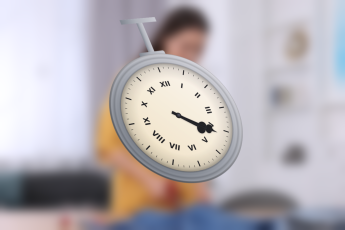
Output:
4 h 21 min
